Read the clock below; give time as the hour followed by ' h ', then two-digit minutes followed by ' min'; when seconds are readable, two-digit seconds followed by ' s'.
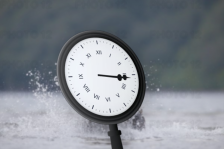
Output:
3 h 16 min
